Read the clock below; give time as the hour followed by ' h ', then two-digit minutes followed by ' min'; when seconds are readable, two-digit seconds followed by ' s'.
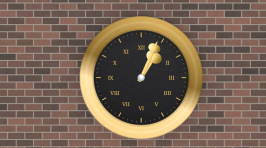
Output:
1 h 04 min
